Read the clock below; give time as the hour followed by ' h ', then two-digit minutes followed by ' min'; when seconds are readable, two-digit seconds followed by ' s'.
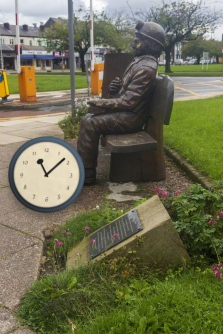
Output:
11 h 08 min
